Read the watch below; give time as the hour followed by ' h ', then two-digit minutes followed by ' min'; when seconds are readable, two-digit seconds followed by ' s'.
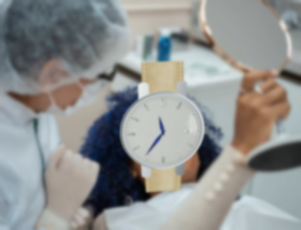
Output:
11 h 36 min
